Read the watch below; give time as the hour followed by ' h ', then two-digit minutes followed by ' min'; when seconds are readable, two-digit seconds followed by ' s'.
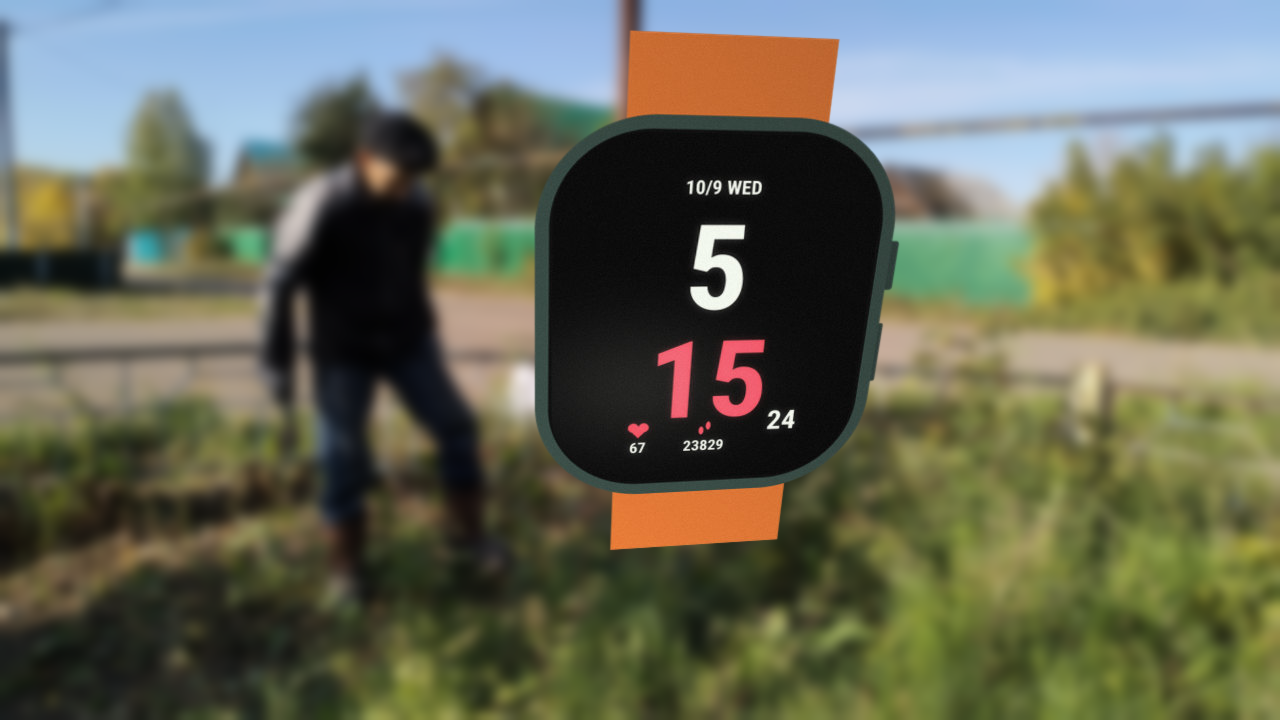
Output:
5 h 15 min 24 s
